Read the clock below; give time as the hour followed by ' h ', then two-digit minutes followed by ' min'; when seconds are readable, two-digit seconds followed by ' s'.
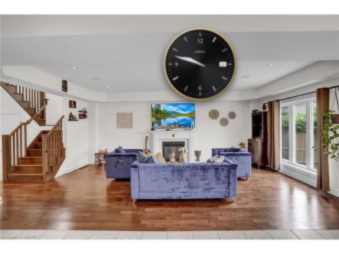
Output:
9 h 48 min
